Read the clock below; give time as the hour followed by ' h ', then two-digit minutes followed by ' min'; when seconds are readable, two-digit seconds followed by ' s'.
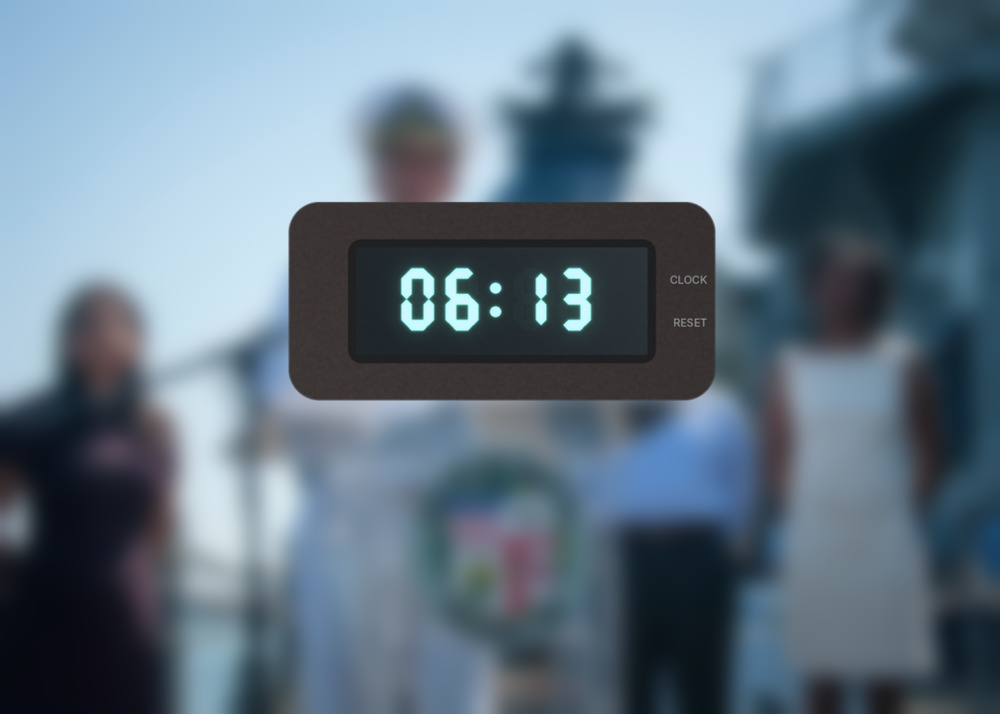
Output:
6 h 13 min
